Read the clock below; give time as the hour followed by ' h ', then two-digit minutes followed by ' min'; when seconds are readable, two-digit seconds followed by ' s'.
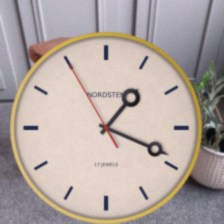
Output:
1 h 18 min 55 s
